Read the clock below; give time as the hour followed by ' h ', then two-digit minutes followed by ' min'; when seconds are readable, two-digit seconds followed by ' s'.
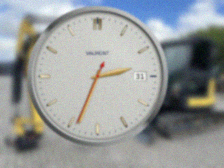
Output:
2 h 33 min 34 s
